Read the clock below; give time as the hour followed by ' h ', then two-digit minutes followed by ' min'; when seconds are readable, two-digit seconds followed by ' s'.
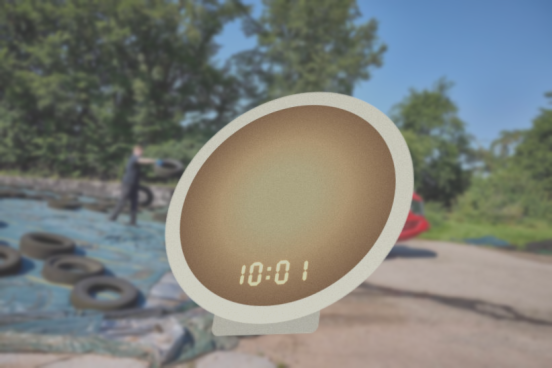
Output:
10 h 01 min
